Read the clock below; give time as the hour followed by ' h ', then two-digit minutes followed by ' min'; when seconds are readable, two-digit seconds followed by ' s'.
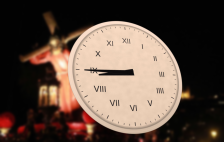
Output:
8 h 45 min
